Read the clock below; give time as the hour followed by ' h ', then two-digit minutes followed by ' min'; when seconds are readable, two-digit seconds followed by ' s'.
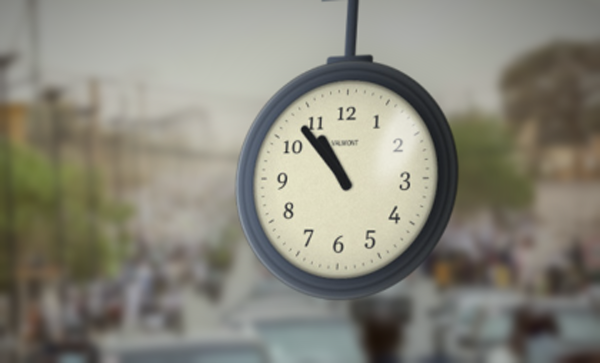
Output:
10 h 53 min
